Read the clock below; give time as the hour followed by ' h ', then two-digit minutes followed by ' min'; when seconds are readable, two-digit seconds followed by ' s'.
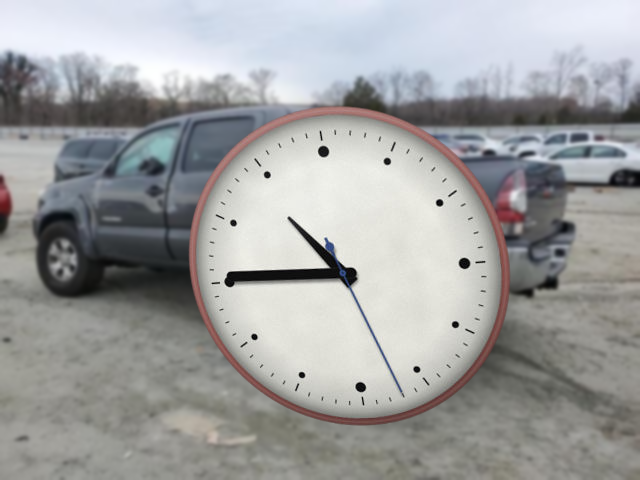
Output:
10 h 45 min 27 s
